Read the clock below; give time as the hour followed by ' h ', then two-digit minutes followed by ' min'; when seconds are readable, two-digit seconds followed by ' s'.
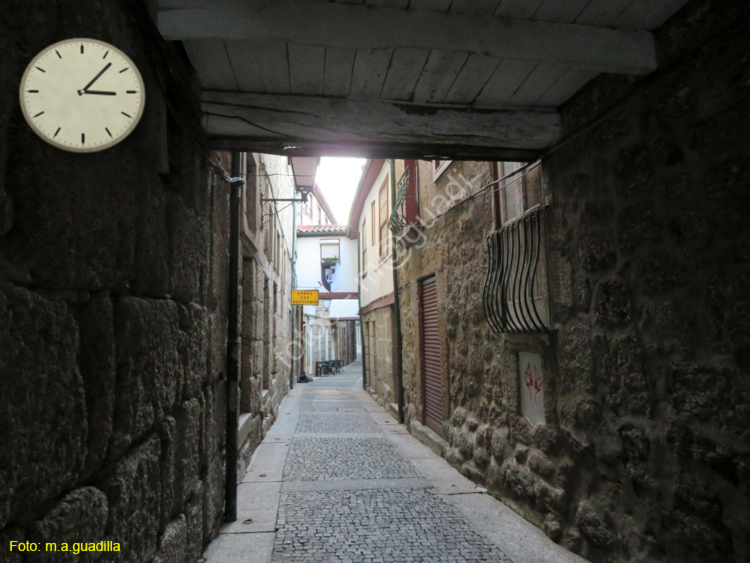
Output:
3 h 07 min
